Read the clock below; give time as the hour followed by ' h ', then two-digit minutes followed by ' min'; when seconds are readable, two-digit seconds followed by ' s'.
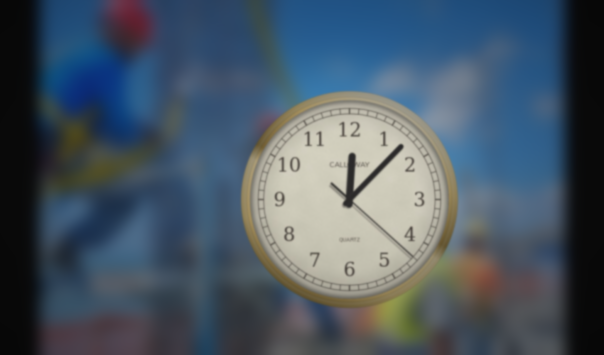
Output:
12 h 07 min 22 s
